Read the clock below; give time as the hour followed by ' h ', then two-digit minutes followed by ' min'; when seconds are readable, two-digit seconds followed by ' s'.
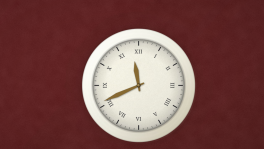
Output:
11 h 41 min
